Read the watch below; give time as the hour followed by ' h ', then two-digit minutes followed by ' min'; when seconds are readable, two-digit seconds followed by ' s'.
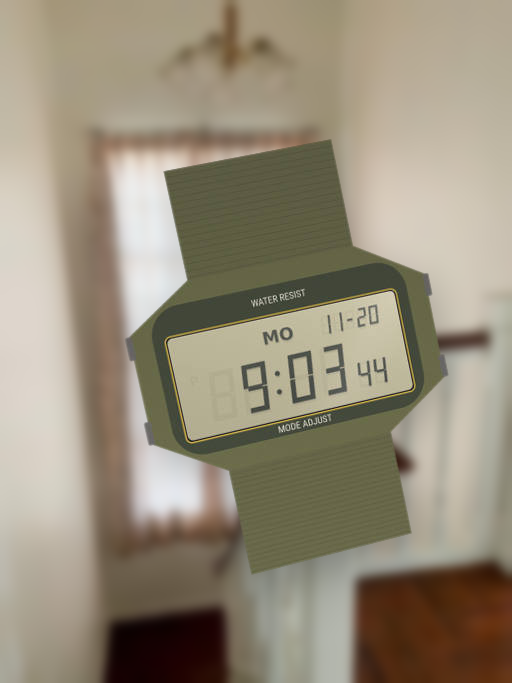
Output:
9 h 03 min 44 s
